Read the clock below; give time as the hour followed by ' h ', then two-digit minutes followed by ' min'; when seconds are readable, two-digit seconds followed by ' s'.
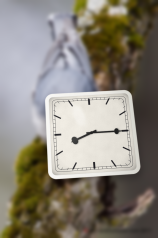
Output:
8 h 15 min
